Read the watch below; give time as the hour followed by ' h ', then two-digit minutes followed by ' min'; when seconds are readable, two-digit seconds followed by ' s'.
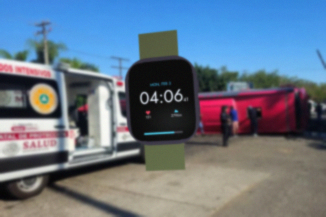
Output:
4 h 06 min
